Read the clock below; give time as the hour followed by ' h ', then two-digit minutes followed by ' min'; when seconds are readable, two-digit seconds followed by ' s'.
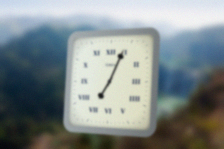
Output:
7 h 04 min
